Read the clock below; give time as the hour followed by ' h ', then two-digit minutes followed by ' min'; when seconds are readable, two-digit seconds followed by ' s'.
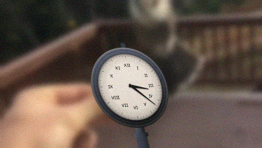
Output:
3 h 22 min
